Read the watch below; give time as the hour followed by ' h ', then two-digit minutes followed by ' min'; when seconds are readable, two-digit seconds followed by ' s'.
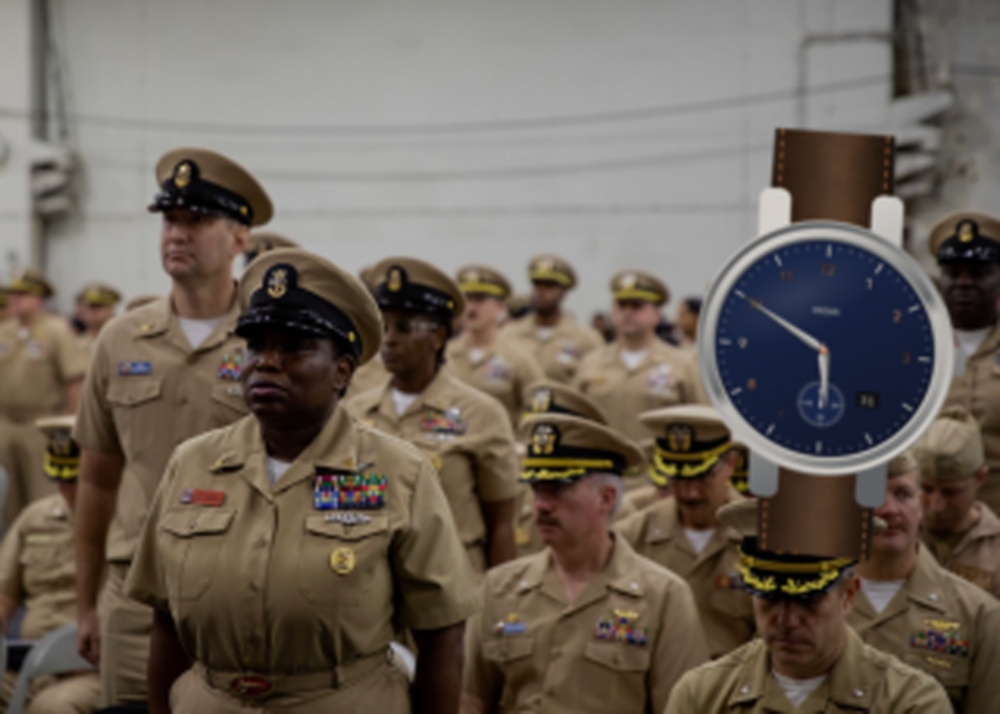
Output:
5 h 50 min
